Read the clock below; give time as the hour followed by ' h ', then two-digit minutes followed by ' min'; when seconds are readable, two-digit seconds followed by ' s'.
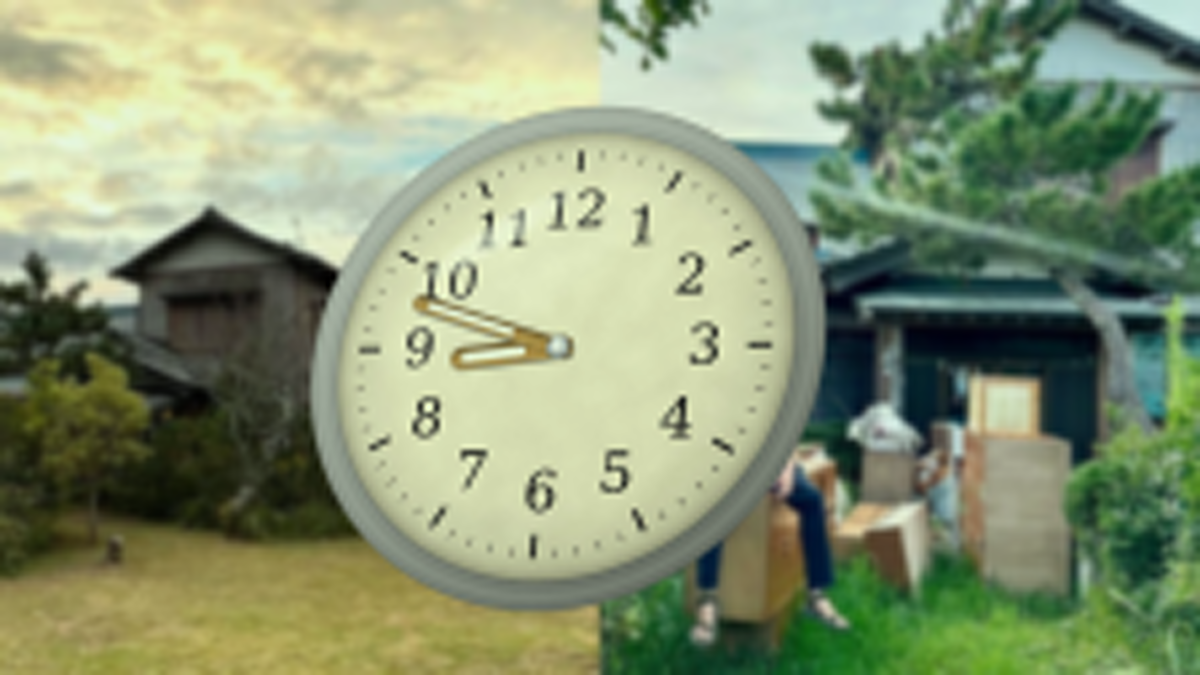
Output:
8 h 48 min
